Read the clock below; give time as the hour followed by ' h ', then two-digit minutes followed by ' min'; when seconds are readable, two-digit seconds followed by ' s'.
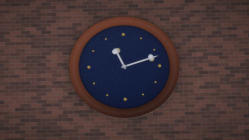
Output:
11 h 12 min
